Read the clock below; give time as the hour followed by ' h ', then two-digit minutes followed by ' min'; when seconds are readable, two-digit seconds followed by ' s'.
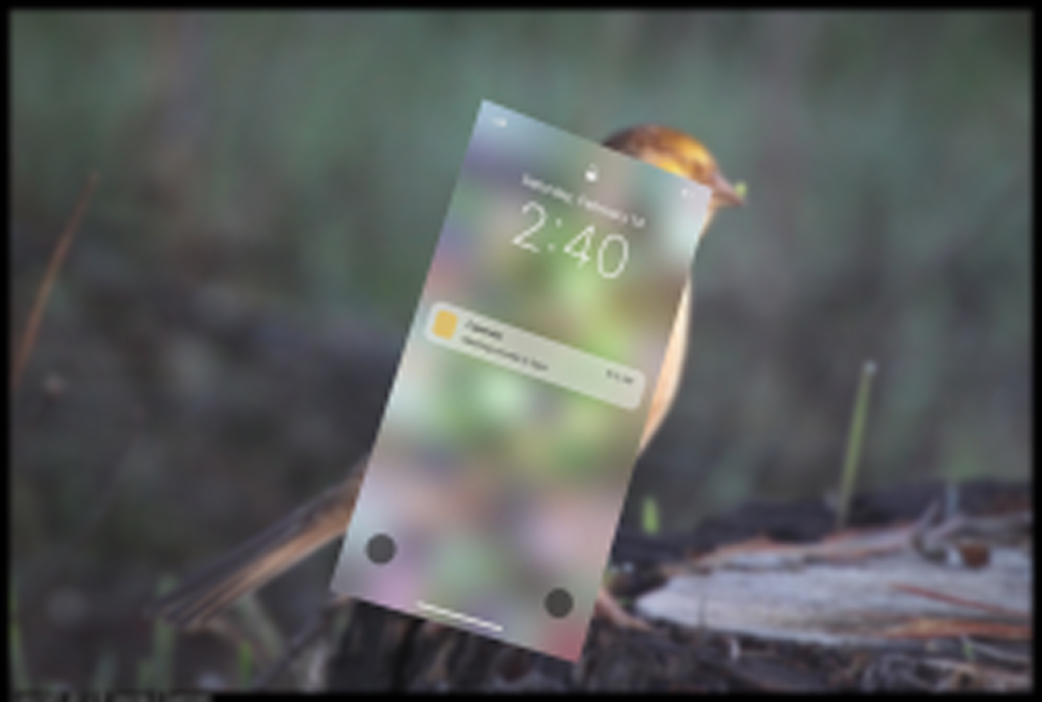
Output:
2 h 40 min
